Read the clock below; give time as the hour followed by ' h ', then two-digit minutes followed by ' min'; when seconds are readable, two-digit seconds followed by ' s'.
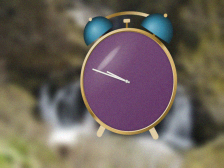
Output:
9 h 48 min
